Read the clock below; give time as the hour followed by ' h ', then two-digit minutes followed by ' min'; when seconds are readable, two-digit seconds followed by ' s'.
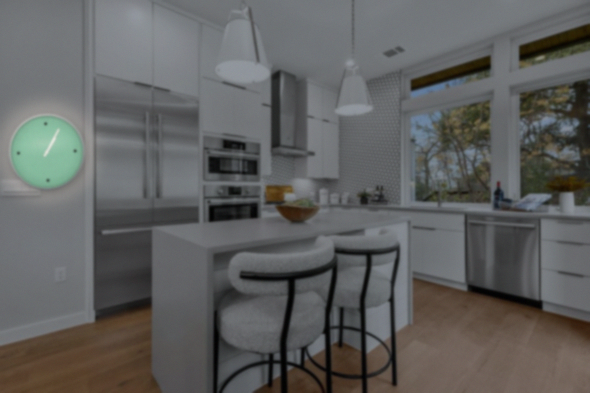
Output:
1 h 05 min
